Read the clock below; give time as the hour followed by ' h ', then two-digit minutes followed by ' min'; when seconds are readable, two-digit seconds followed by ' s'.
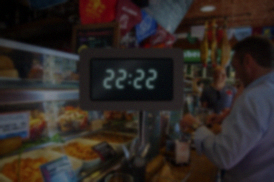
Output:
22 h 22 min
